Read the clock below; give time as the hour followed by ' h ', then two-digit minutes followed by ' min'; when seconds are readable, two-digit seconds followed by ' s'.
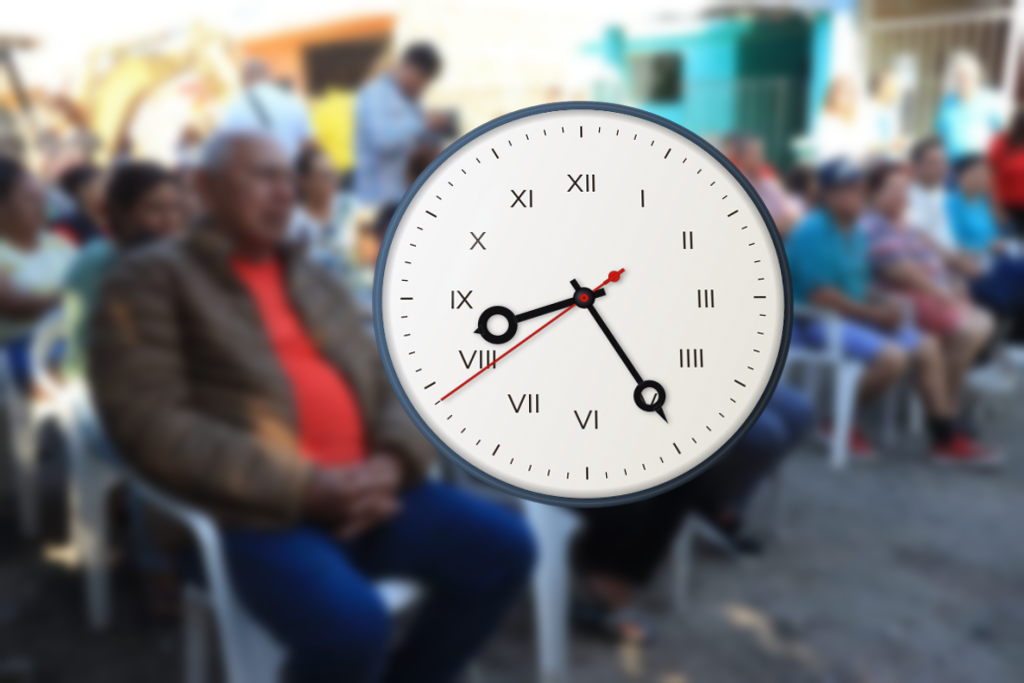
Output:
8 h 24 min 39 s
